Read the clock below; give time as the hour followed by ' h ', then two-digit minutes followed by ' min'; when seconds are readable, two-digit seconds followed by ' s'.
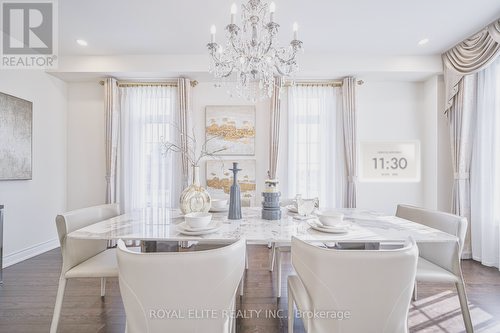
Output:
11 h 30 min
